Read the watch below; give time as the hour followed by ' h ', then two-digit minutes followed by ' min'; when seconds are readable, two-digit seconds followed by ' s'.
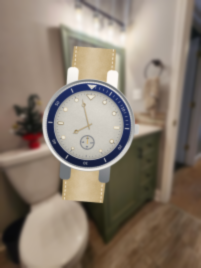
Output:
7 h 57 min
